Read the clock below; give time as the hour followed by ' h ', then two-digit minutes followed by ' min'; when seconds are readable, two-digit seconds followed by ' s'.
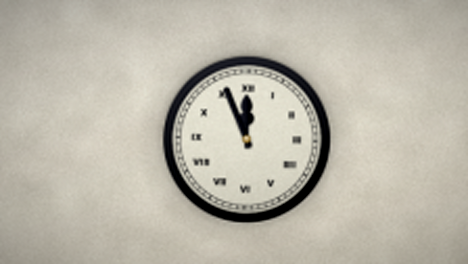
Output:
11 h 56 min
